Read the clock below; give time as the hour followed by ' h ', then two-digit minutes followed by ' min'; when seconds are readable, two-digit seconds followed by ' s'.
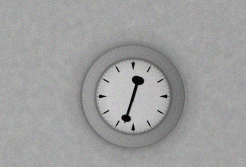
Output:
12 h 33 min
